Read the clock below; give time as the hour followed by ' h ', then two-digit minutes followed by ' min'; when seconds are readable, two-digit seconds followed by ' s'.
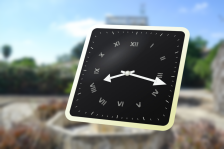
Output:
8 h 17 min
